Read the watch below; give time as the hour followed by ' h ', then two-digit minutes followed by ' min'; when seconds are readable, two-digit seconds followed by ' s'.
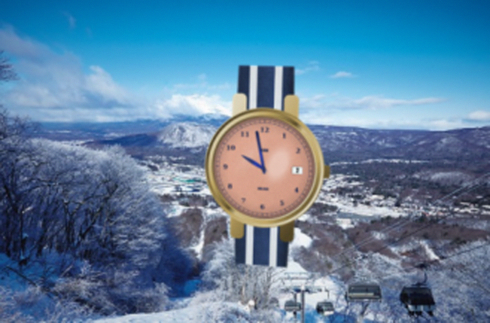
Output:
9 h 58 min
